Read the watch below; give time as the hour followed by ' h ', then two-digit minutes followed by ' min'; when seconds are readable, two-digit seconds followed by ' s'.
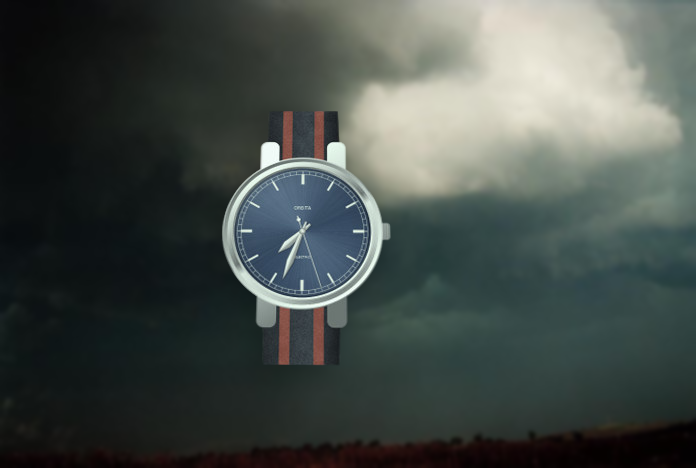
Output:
7 h 33 min 27 s
